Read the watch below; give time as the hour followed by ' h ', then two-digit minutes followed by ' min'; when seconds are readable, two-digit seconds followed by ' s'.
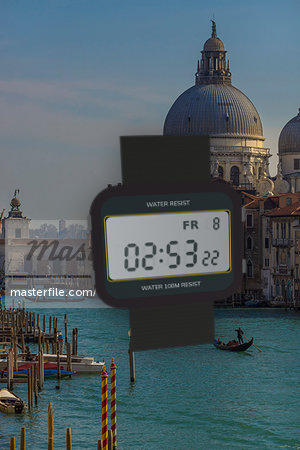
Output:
2 h 53 min 22 s
